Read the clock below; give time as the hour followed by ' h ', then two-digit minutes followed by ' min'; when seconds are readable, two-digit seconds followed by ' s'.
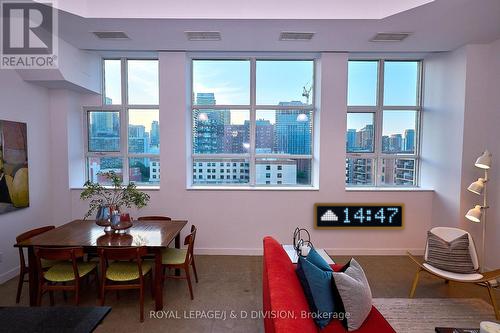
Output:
14 h 47 min
